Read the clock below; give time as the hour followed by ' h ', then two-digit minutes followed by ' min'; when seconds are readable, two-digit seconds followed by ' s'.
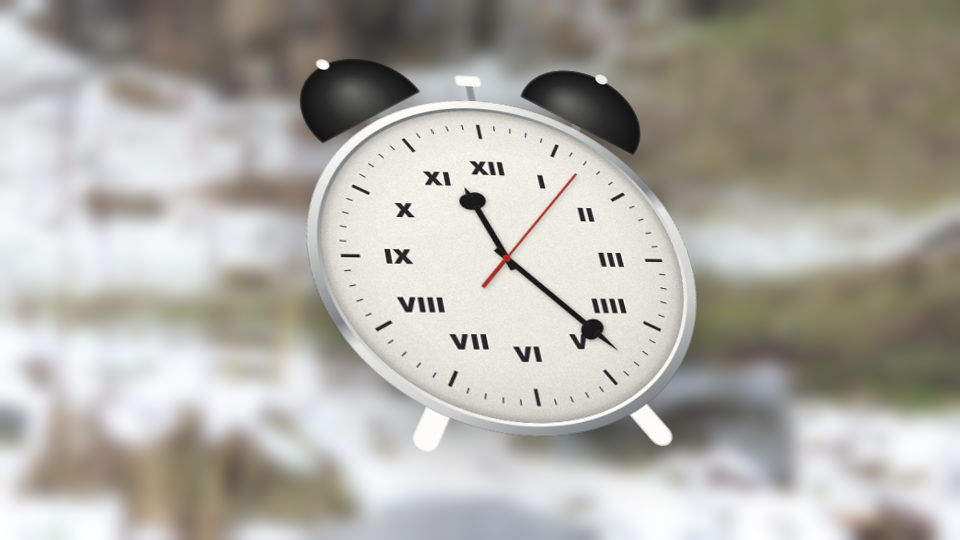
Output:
11 h 23 min 07 s
